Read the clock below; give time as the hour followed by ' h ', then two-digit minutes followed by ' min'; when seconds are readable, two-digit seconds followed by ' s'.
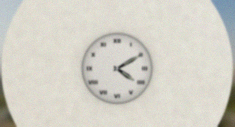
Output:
4 h 10 min
